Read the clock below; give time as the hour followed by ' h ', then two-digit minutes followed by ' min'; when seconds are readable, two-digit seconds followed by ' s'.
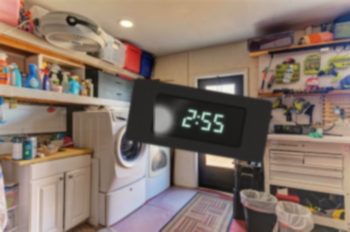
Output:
2 h 55 min
